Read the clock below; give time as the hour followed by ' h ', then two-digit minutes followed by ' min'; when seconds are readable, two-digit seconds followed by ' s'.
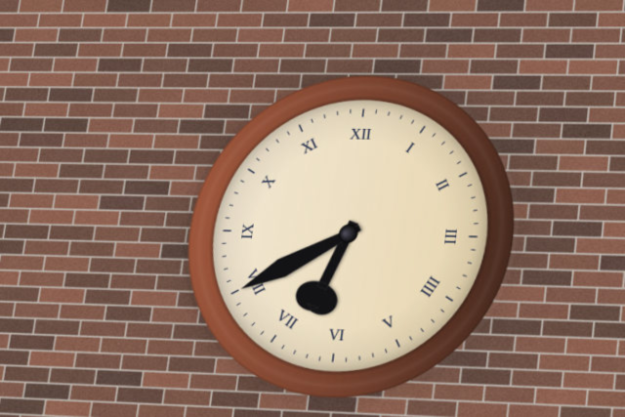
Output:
6 h 40 min
